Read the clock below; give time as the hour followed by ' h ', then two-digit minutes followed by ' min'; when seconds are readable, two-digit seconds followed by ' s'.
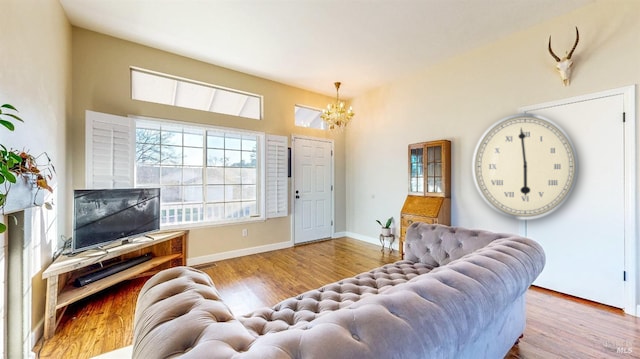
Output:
5 h 59 min
